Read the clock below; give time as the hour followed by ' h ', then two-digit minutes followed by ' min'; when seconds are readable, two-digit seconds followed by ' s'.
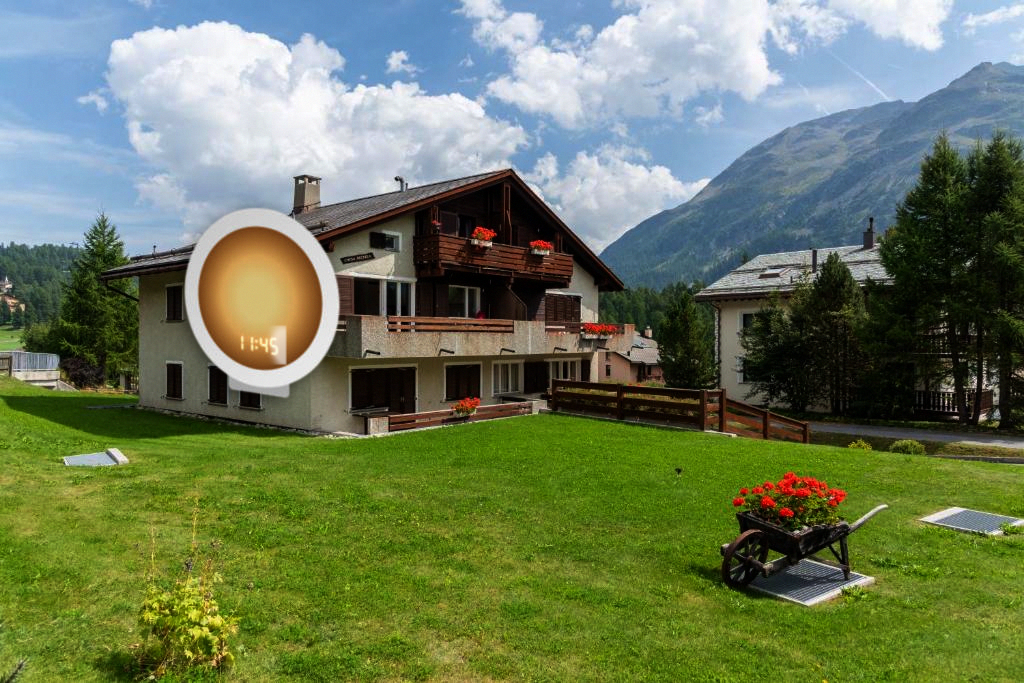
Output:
11 h 45 min
